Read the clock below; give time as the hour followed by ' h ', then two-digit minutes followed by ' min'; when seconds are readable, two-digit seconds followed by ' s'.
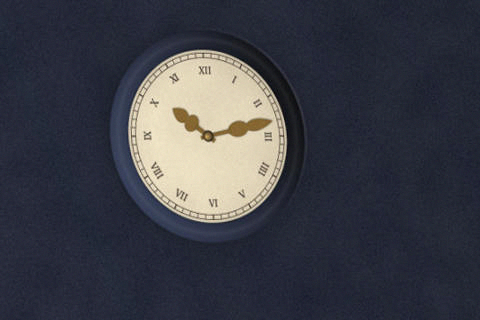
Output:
10 h 13 min
